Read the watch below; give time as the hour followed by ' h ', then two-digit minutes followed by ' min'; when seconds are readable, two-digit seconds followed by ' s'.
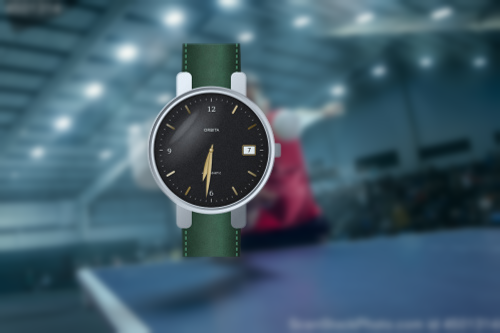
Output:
6 h 31 min
